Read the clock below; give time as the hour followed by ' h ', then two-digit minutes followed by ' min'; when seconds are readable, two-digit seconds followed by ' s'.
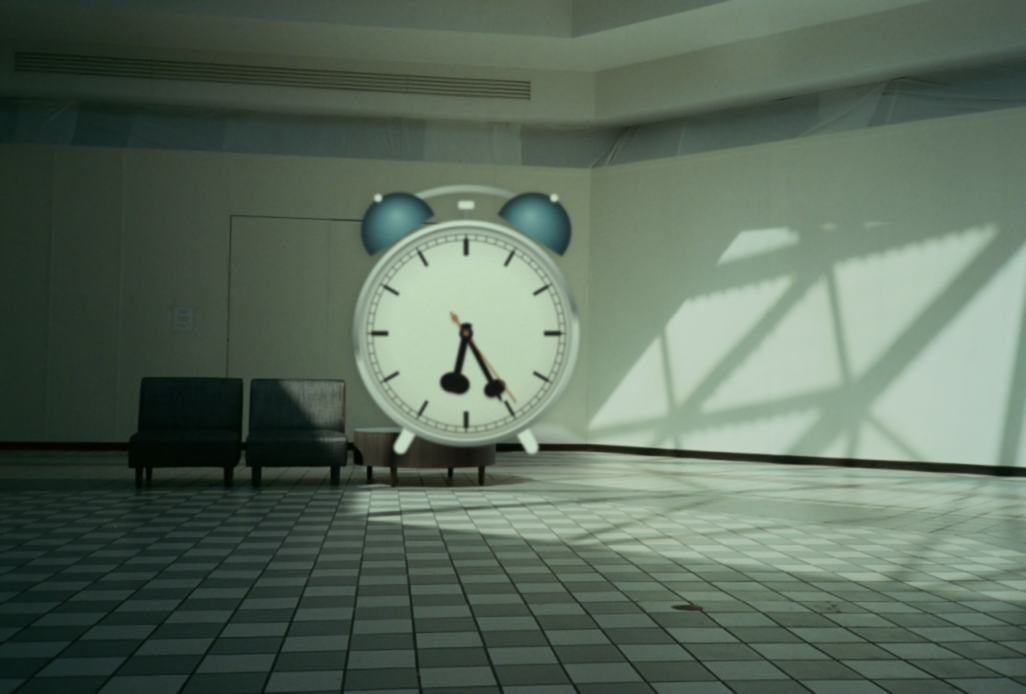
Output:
6 h 25 min 24 s
